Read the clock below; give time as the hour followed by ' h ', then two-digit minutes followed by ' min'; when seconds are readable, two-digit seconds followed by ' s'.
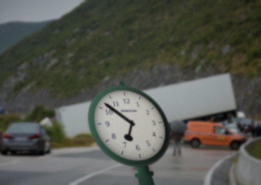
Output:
6 h 52 min
